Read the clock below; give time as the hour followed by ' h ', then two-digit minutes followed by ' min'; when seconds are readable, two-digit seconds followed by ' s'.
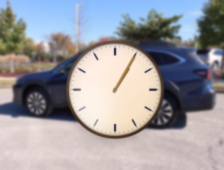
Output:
1 h 05 min
